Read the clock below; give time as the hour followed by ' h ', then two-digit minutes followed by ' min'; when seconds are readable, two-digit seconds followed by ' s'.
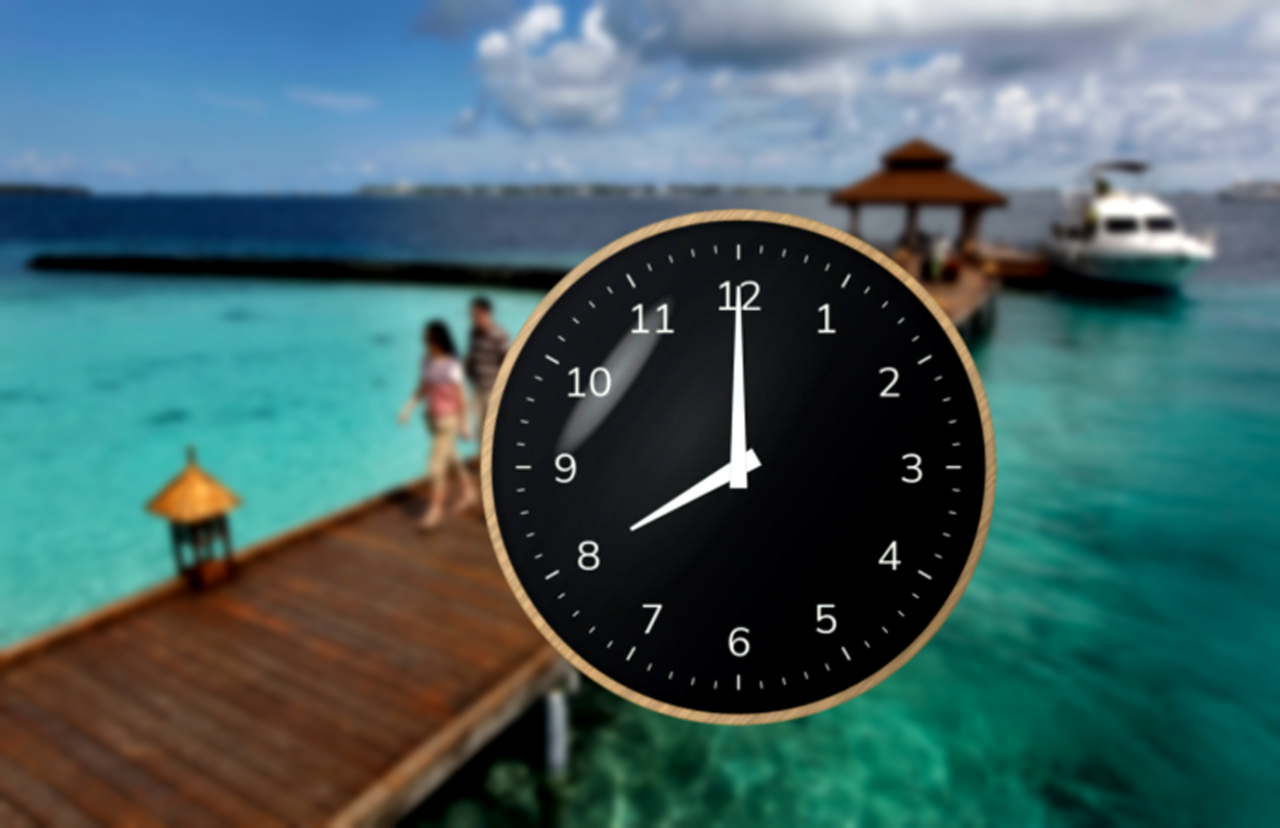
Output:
8 h 00 min
